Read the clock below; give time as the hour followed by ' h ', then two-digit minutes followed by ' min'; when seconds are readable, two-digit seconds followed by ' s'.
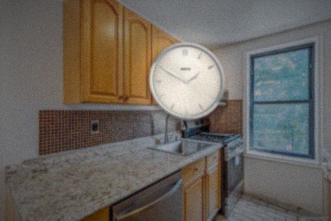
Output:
1 h 50 min
